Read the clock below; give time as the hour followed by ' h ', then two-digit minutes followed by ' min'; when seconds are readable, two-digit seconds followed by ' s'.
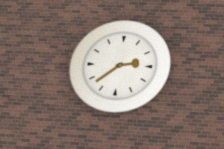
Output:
2 h 38 min
